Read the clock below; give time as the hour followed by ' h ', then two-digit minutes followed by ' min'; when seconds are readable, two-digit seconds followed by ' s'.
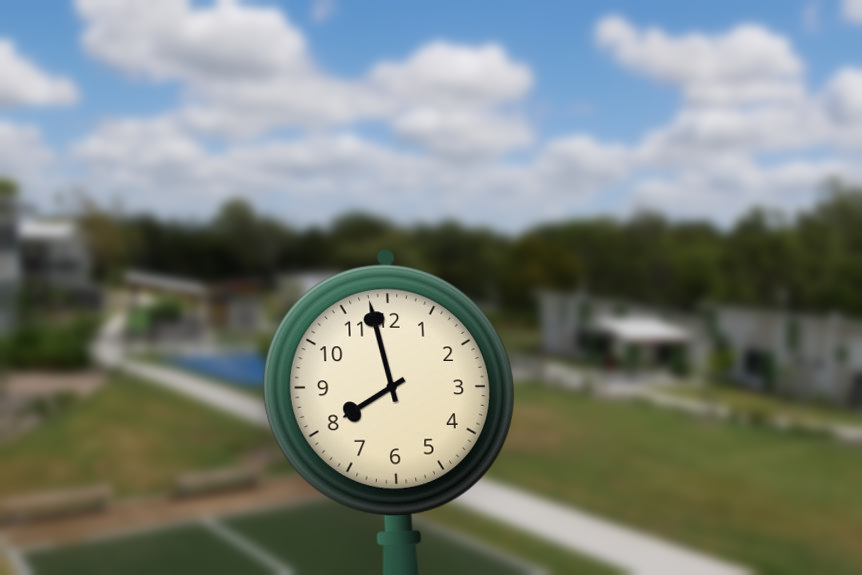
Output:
7 h 58 min
